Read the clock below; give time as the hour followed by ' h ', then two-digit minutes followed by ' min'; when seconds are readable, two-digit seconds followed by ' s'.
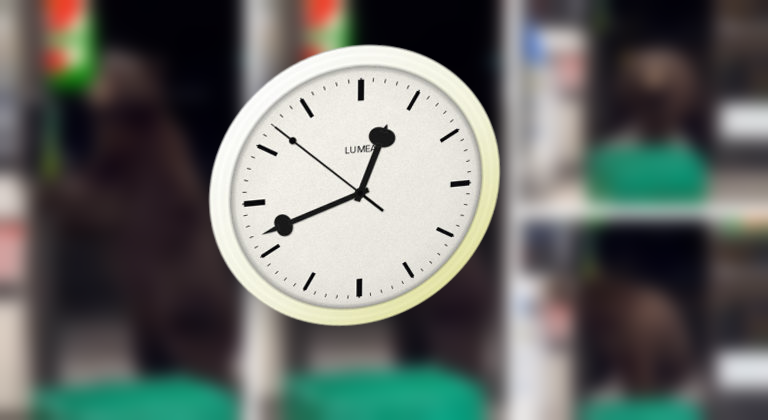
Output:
12 h 41 min 52 s
